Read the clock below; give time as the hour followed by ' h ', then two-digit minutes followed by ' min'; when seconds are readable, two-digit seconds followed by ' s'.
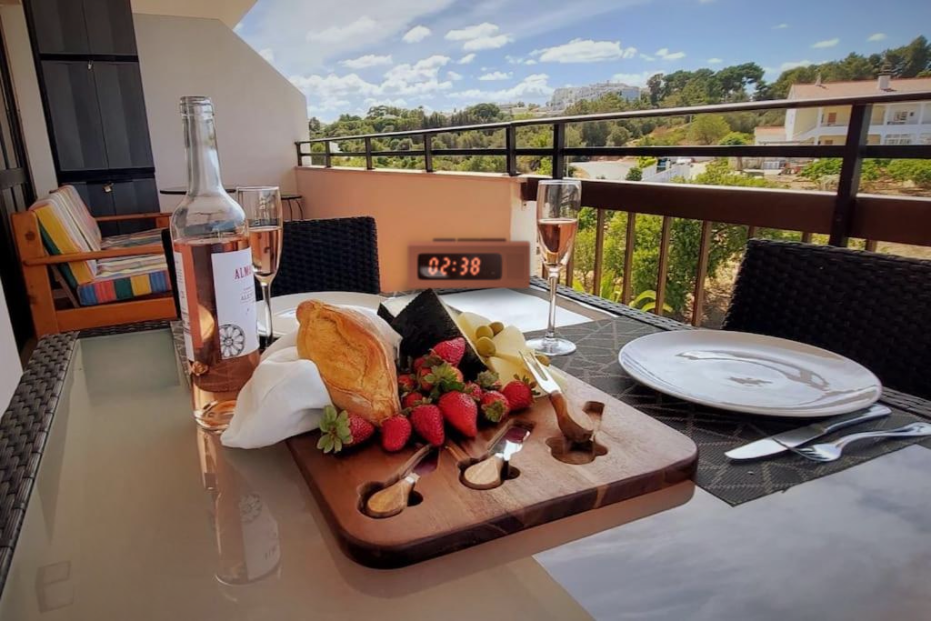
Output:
2 h 38 min
